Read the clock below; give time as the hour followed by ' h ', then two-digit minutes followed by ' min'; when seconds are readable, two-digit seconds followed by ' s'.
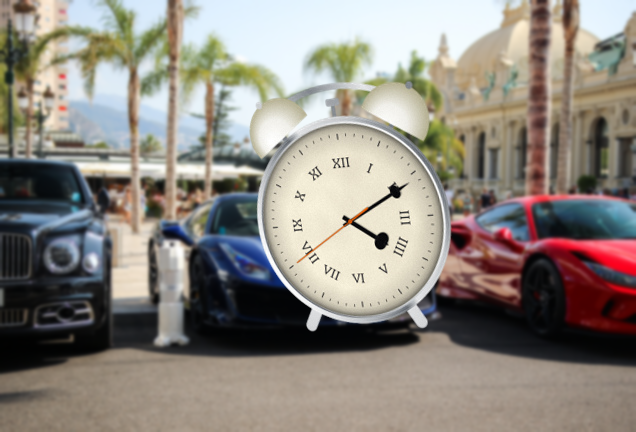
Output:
4 h 10 min 40 s
